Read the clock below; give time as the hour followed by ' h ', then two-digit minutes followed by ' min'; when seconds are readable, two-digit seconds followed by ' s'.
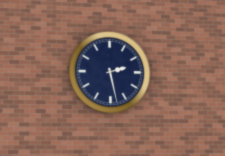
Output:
2 h 28 min
